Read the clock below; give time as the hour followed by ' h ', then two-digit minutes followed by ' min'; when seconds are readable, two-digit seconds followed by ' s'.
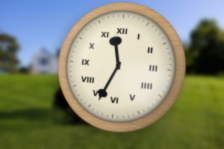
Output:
11 h 34 min
